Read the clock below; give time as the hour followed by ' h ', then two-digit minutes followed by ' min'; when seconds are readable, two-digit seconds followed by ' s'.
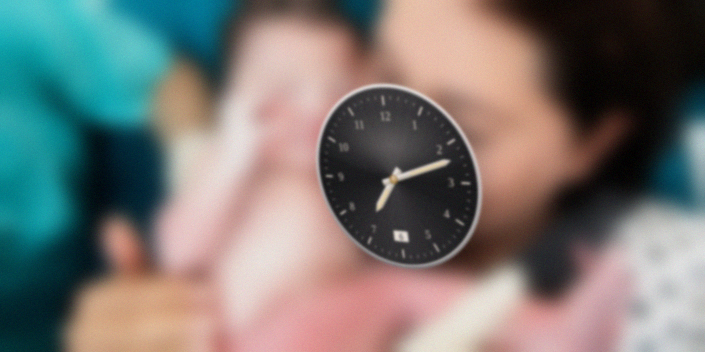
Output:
7 h 12 min
